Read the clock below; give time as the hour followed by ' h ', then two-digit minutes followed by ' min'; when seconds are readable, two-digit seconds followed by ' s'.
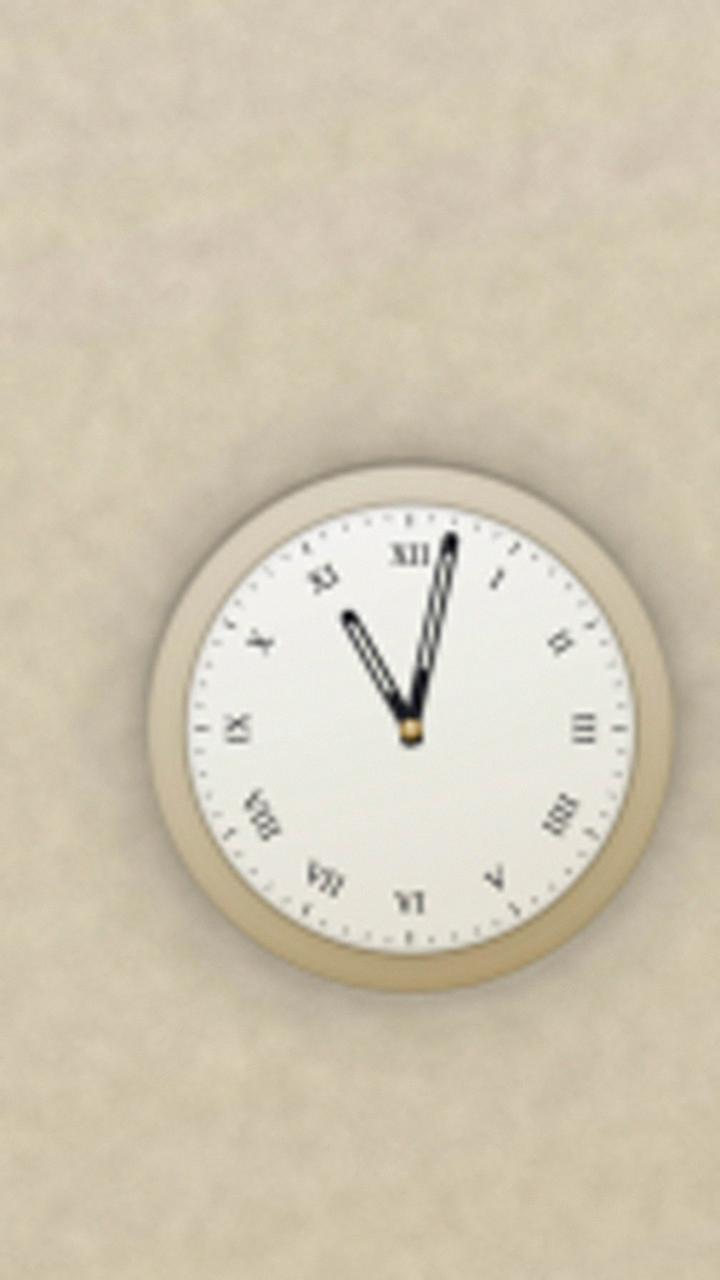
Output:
11 h 02 min
